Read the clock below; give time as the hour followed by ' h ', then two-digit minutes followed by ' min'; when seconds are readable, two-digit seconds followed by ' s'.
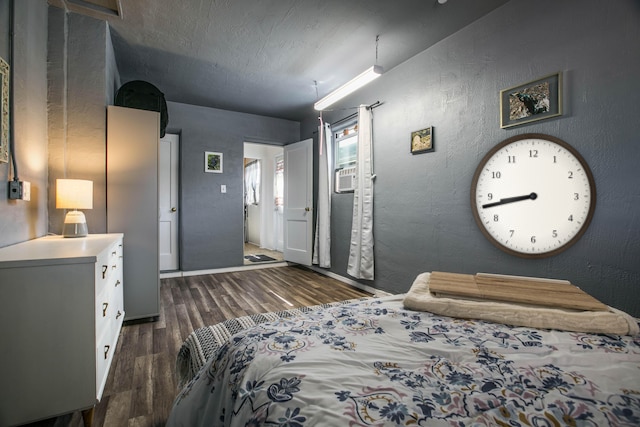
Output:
8 h 43 min
